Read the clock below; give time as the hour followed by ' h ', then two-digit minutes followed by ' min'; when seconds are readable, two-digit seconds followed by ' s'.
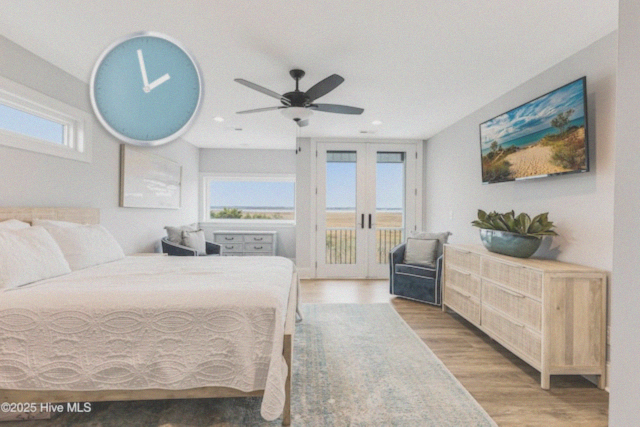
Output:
1 h 58 min
